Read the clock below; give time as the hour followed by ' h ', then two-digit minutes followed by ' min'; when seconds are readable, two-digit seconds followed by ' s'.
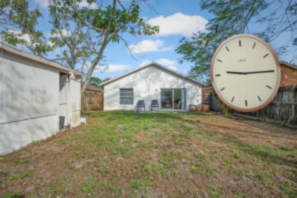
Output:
9 h 15 min
